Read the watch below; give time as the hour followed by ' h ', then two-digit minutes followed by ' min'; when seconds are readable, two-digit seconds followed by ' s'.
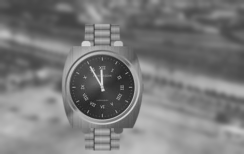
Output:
11 h 55 min
